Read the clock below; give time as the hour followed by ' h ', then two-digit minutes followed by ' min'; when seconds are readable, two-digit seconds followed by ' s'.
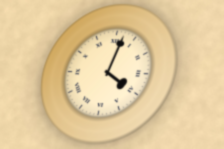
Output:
4 h 02 min
